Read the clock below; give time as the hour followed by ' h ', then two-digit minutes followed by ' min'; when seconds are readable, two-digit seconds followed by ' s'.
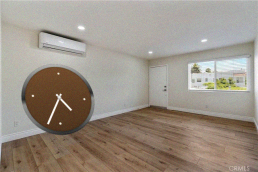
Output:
4 h 34 min
